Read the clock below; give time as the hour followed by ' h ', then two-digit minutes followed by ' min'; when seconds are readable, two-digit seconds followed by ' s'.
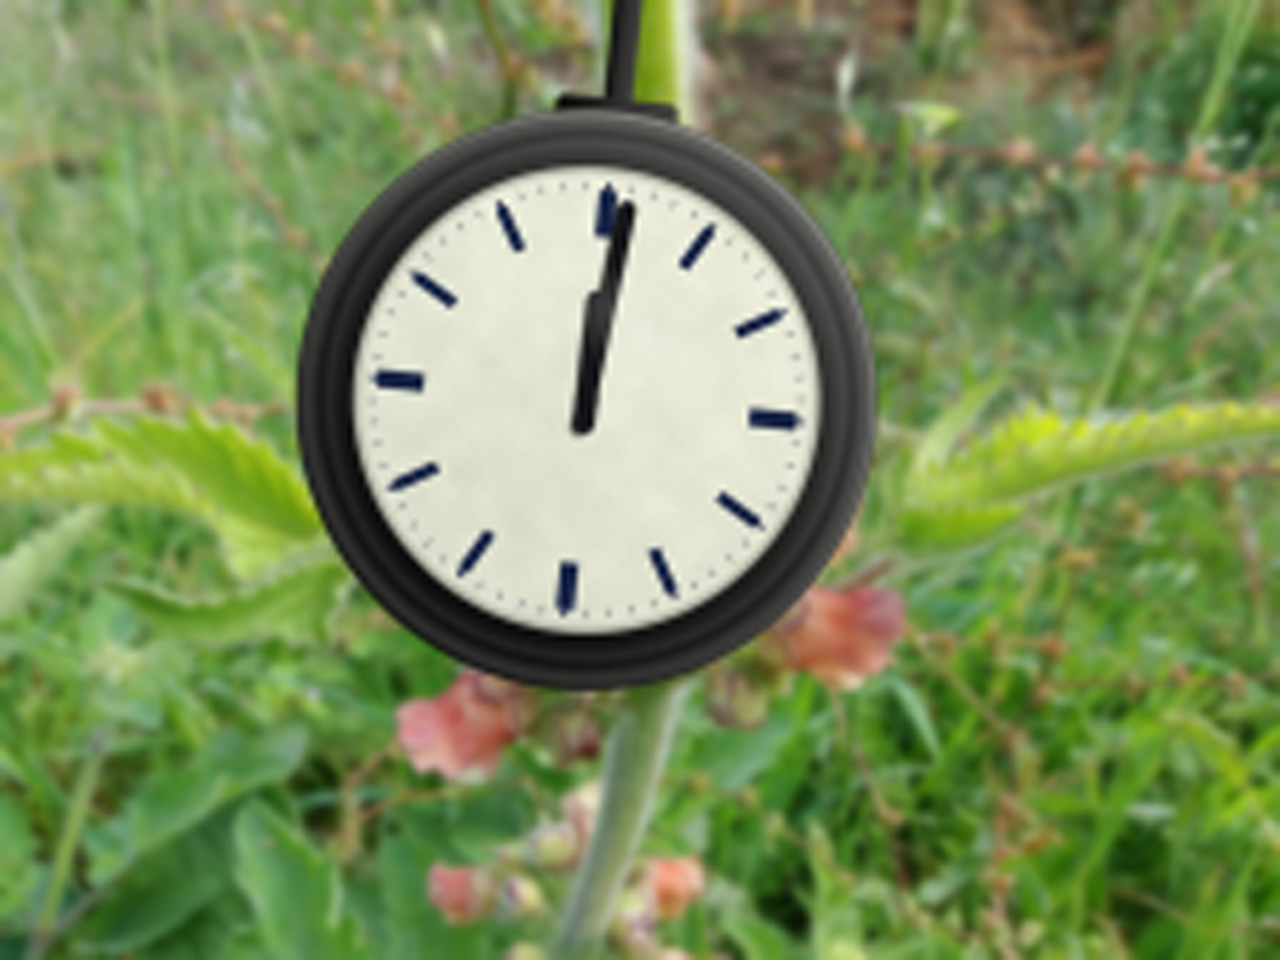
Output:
12 h 01 min
